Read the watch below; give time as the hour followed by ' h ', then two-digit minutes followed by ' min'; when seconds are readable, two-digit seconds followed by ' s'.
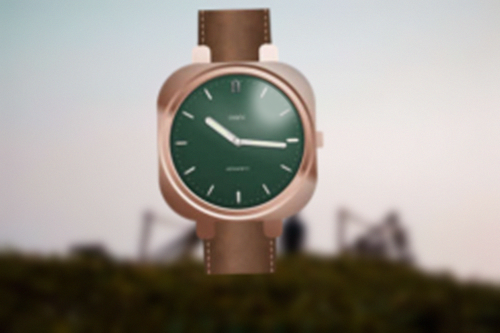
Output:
10 h 16 min
